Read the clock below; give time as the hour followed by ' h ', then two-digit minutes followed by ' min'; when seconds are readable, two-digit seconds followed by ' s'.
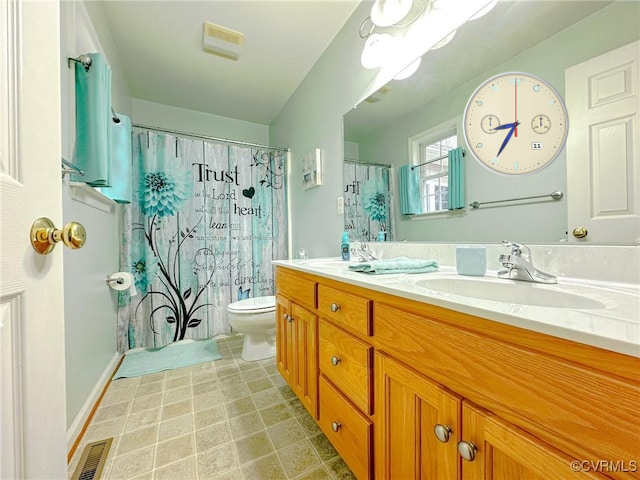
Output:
8 h 35 min
